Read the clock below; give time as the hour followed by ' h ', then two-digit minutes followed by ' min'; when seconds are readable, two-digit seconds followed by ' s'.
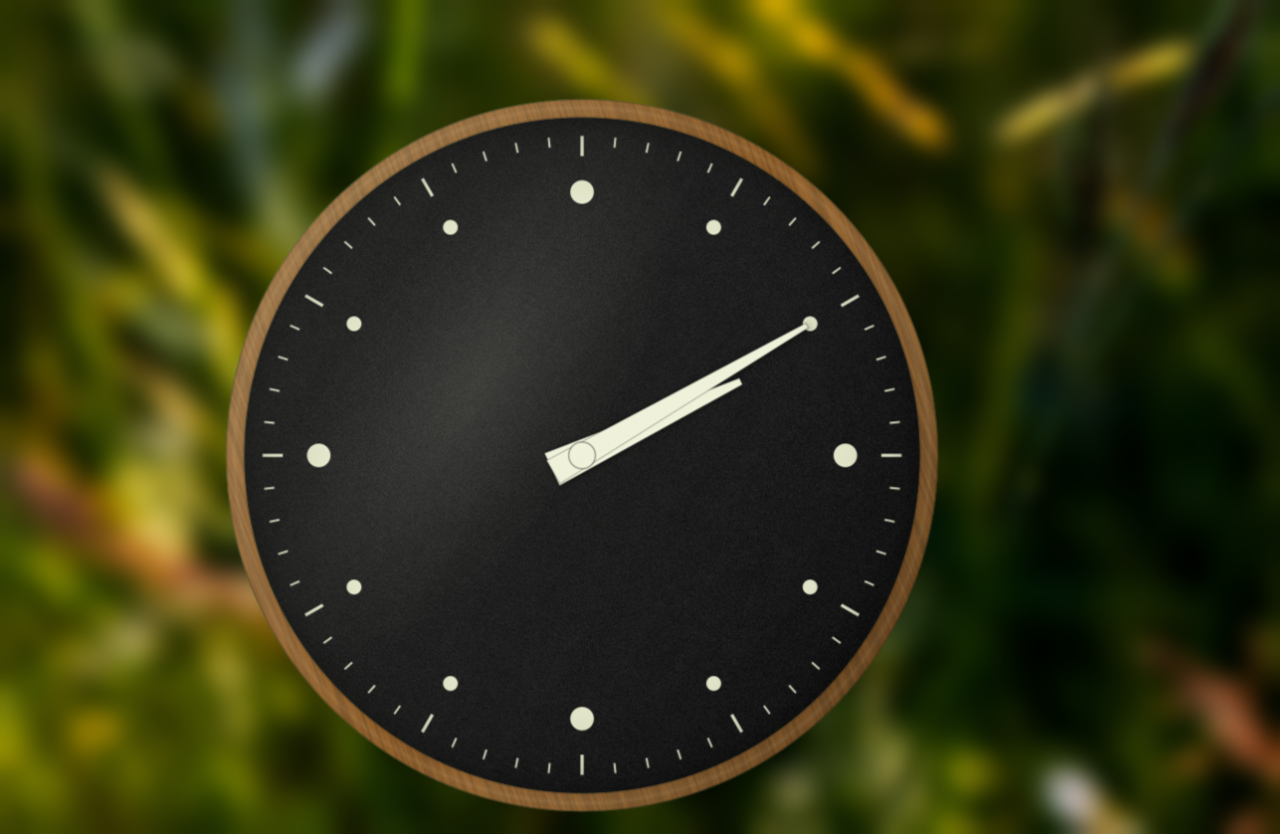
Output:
2 h 10 min
